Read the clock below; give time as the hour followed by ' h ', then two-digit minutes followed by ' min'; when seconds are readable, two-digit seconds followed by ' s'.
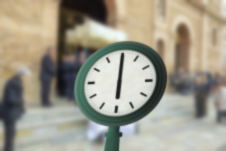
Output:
6 h 00 min
